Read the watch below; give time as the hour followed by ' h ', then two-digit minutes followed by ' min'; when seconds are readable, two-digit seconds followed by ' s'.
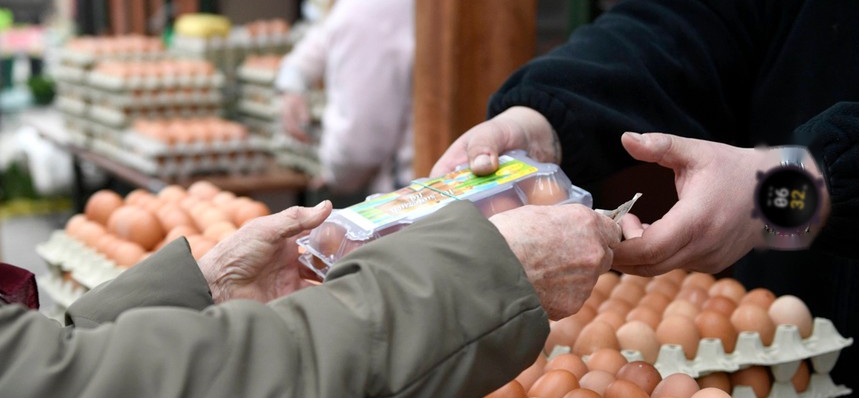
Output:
6 h 32 min
